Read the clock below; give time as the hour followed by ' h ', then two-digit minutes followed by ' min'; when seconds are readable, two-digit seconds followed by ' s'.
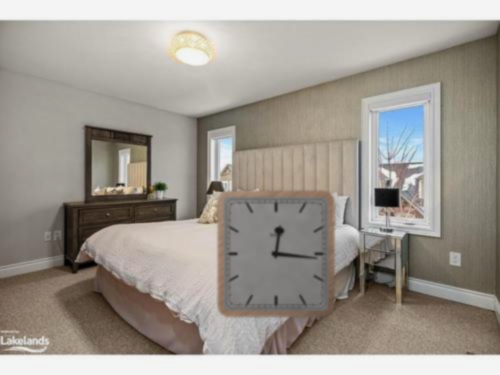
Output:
12 h 16 min
